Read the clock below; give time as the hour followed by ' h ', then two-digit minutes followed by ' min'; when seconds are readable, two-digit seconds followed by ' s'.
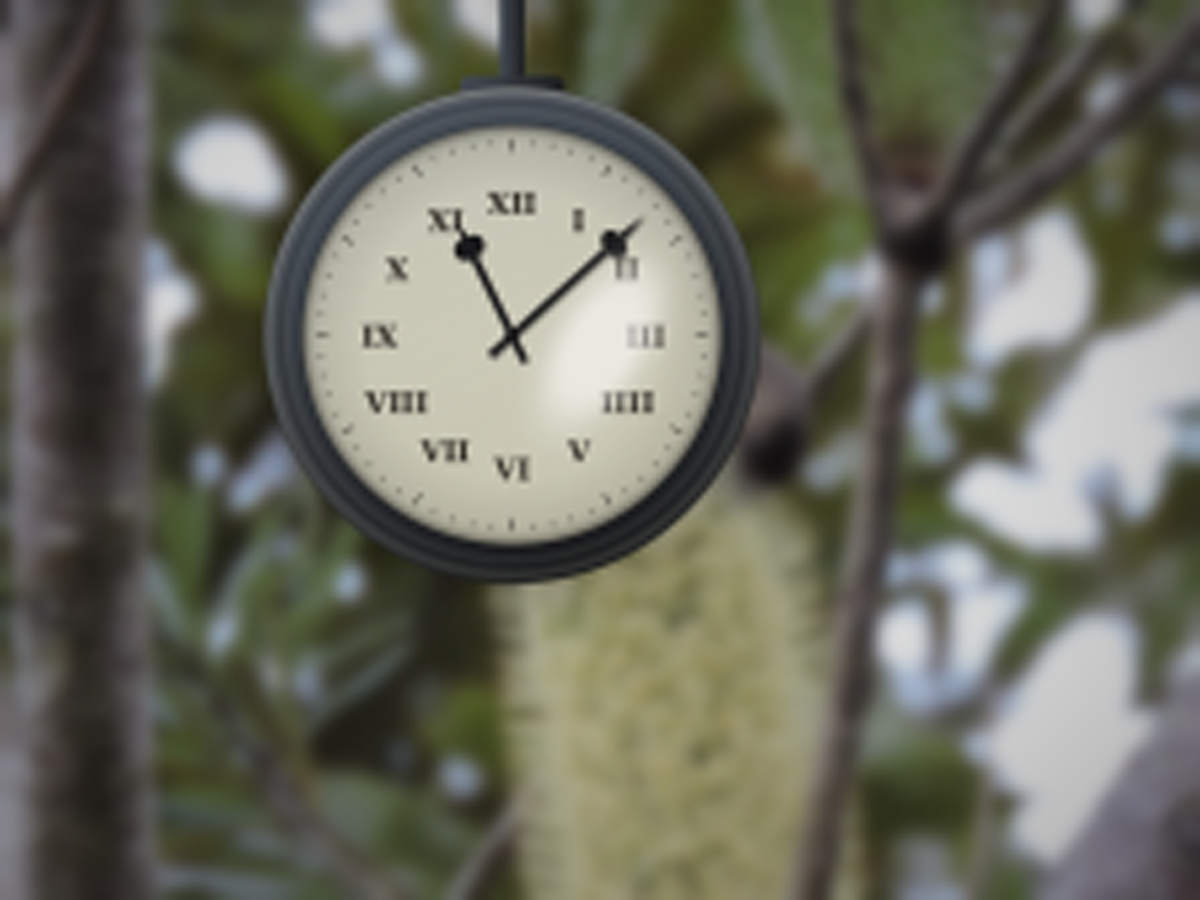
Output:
11 h 08 min
